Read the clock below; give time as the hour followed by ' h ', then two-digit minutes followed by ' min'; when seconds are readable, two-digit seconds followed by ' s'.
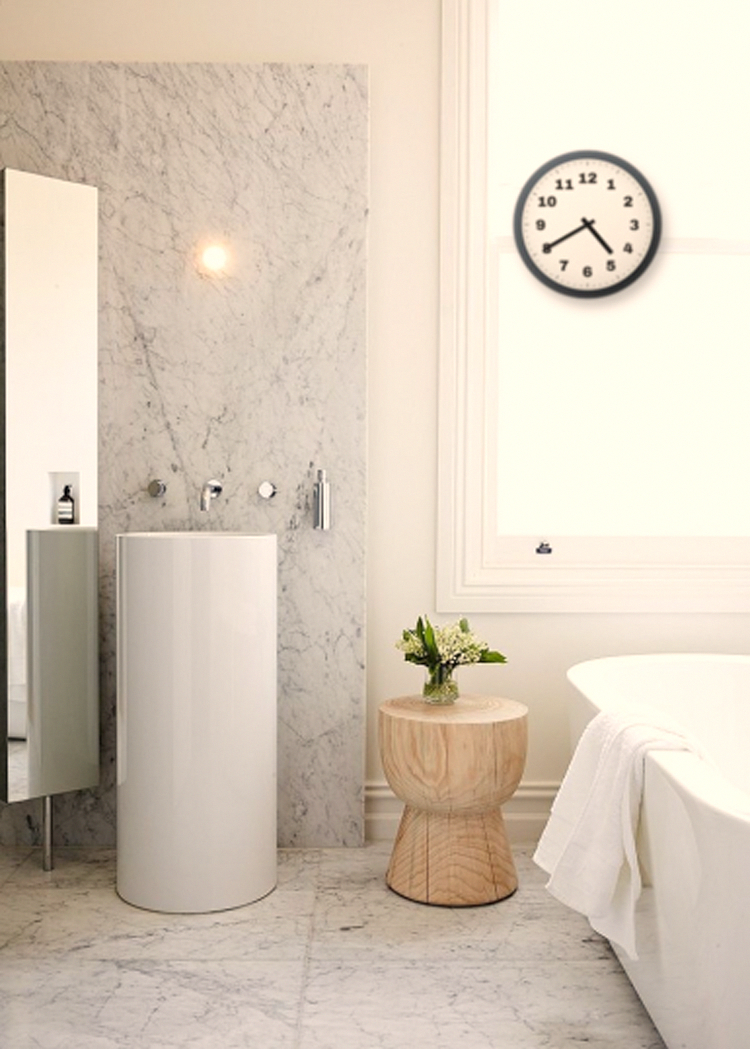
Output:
4 h 40 min
